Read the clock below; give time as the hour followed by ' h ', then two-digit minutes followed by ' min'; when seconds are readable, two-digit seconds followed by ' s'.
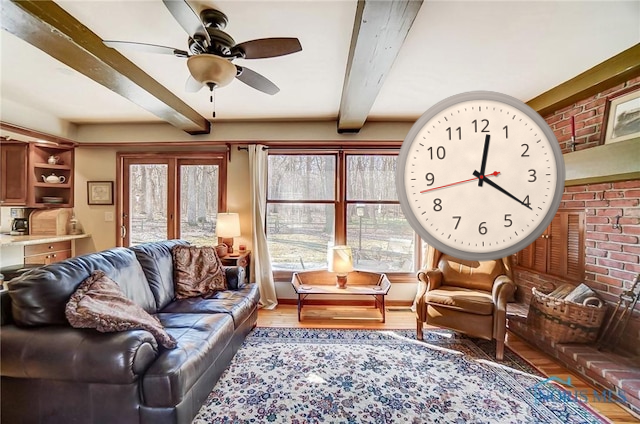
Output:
12 h 20 min 43 s
